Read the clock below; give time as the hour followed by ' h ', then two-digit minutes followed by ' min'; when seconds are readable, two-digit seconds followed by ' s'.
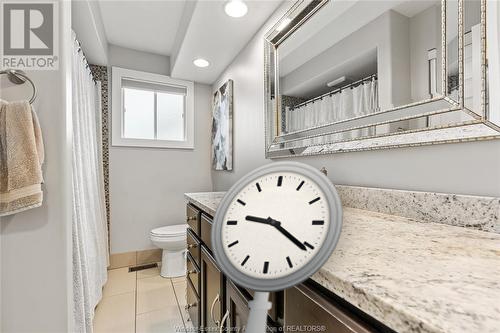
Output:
9 h 21 min
